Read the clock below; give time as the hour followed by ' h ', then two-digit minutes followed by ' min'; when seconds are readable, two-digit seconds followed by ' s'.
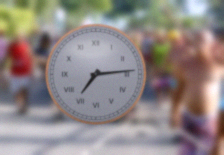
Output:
7 h 14 min
